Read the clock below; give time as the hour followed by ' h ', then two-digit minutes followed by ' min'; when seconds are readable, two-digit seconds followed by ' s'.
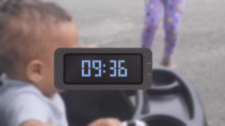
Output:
9 h 36 min
